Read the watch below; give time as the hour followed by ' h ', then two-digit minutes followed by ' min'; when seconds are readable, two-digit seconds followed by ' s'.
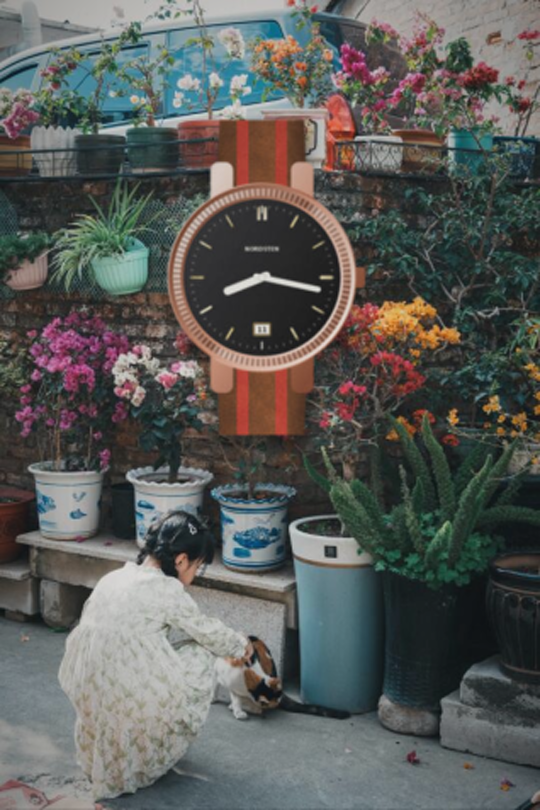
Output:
8 h 17 min
